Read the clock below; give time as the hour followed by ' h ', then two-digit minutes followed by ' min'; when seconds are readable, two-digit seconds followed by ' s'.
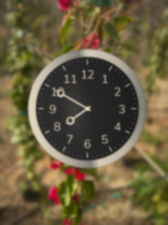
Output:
7 h 50 min
